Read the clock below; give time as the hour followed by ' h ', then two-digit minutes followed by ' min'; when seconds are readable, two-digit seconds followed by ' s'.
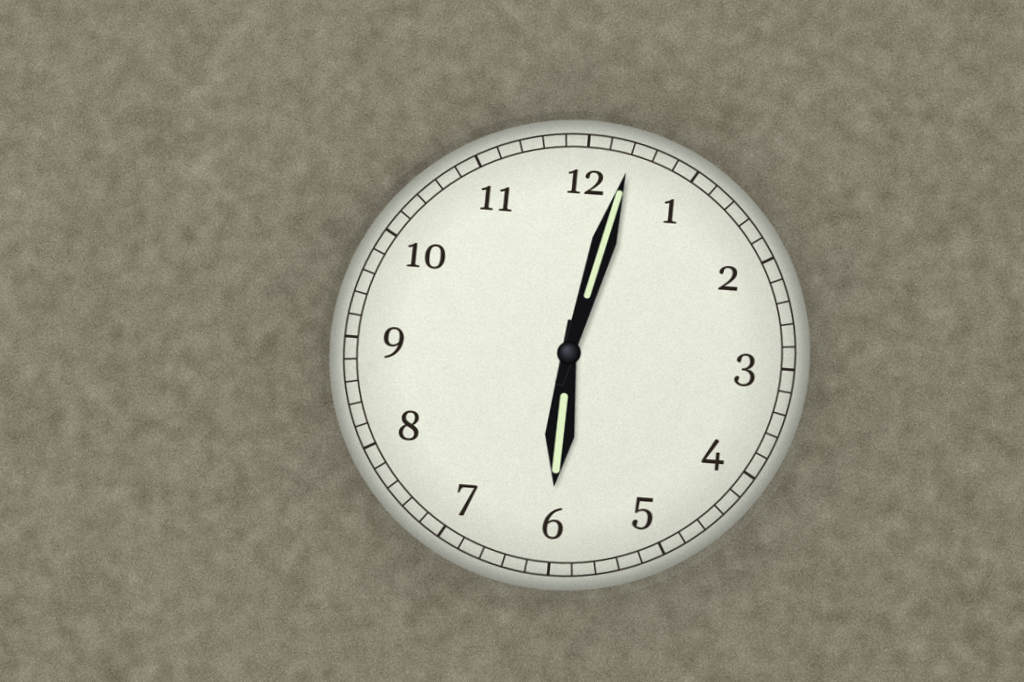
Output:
6 h 02 min
